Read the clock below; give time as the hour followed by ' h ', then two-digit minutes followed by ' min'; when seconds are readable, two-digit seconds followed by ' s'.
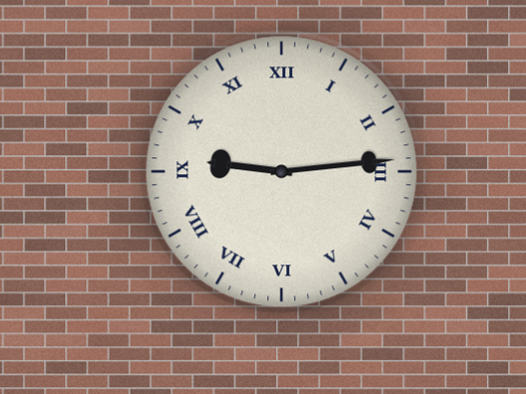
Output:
9 h 14 min
